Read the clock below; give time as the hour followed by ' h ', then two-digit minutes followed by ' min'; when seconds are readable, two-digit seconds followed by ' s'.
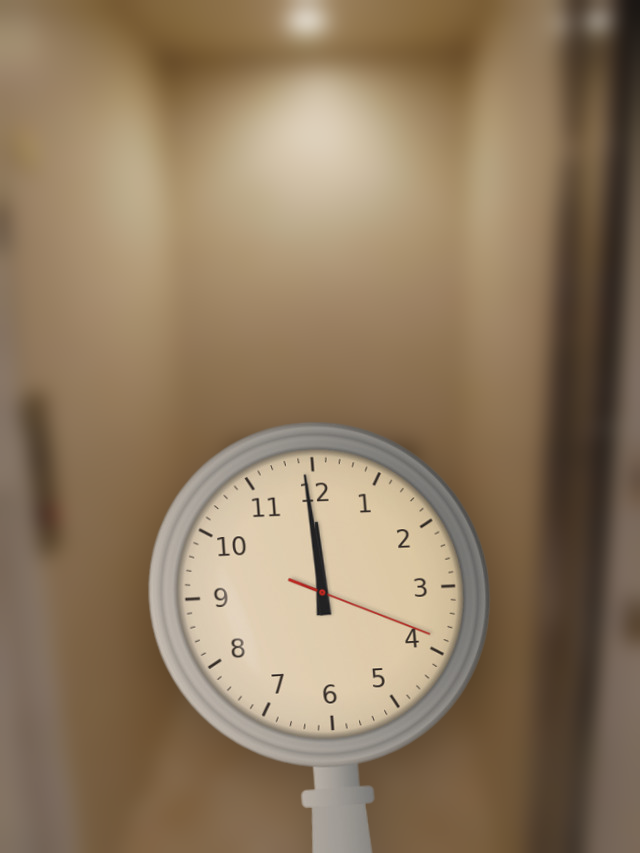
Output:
11 h 59 min 19 s
